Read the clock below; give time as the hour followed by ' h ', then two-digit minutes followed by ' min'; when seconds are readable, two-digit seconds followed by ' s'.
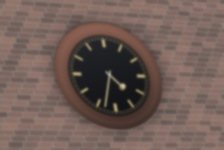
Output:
4 h 33 min
